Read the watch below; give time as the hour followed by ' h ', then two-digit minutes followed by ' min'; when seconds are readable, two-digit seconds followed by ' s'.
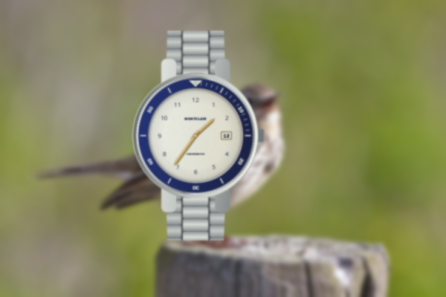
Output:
1 h 36 min
